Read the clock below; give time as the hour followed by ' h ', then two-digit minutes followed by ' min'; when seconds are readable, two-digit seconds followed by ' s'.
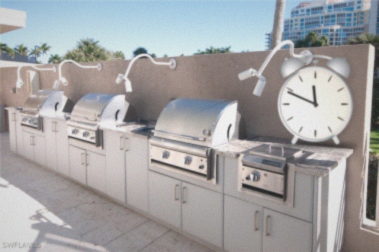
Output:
11 h 49 min
